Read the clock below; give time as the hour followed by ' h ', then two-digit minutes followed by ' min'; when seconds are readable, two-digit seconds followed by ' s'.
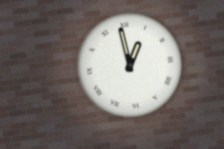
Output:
12 h 59 min
